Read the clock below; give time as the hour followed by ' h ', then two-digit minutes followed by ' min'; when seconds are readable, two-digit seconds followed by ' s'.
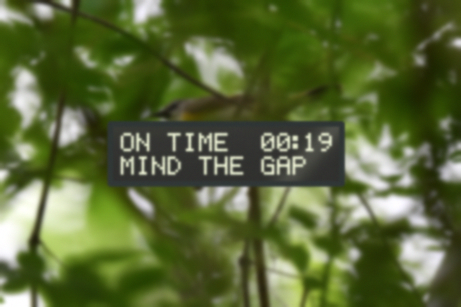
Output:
0 h 19 min
